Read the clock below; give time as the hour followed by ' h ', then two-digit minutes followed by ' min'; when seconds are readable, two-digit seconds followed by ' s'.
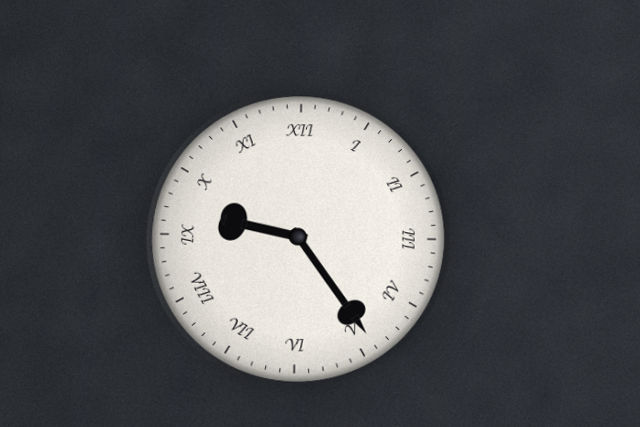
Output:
9 h 24 min
